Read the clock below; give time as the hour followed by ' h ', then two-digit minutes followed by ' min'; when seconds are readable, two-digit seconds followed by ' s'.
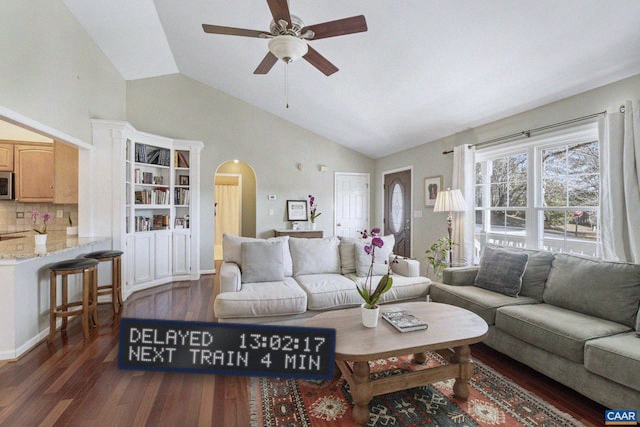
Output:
13 h 02 min 17 s
